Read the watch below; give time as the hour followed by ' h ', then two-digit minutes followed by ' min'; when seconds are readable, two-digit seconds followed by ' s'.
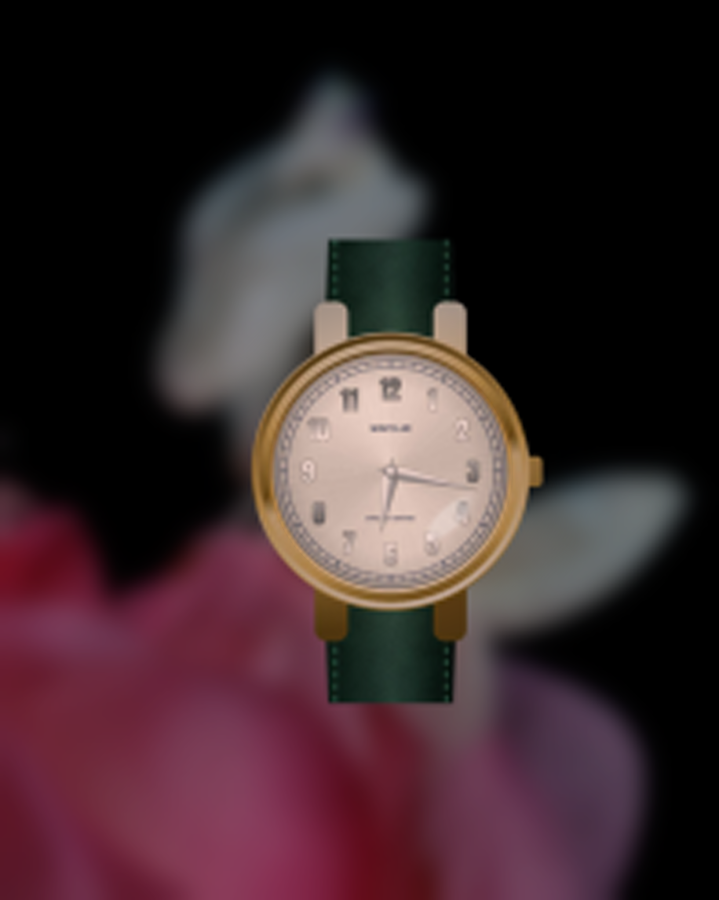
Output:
6 h 17 min
